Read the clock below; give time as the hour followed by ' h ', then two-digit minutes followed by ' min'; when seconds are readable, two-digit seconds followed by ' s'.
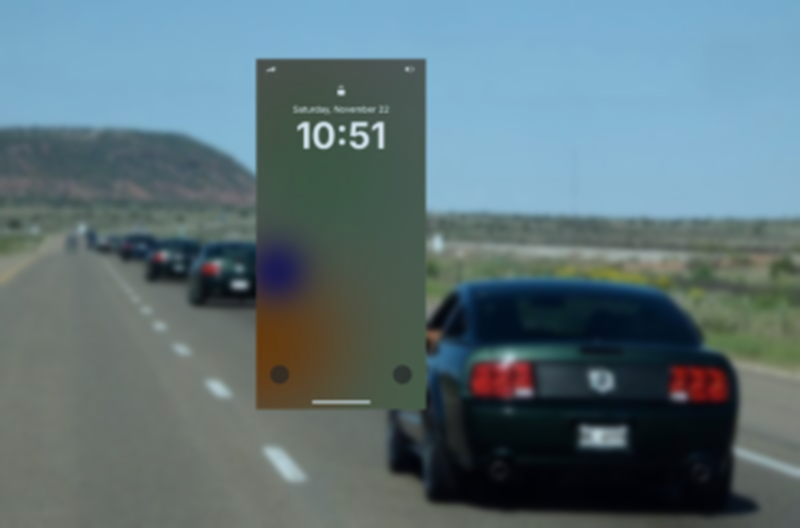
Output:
10 h 51 min
